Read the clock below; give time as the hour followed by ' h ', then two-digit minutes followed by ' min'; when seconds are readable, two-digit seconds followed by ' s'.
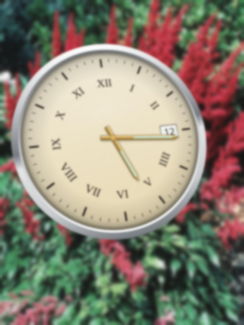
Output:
5 h 16 min
